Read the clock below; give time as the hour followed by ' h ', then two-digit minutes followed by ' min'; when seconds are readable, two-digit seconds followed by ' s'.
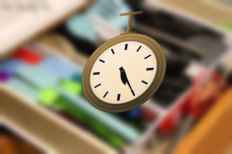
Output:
5 h 25 min
